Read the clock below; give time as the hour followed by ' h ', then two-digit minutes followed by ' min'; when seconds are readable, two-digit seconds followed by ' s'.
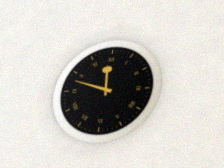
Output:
11 h 48 min
